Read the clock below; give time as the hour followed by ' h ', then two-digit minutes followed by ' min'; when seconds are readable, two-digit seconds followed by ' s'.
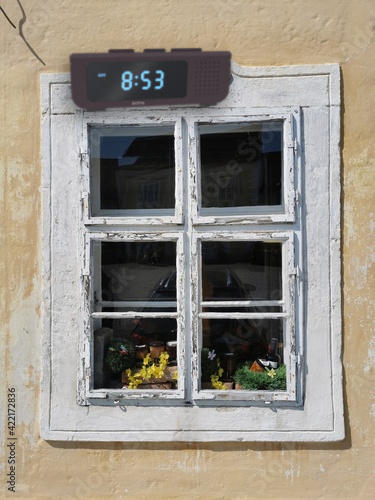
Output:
8 h 53 min
